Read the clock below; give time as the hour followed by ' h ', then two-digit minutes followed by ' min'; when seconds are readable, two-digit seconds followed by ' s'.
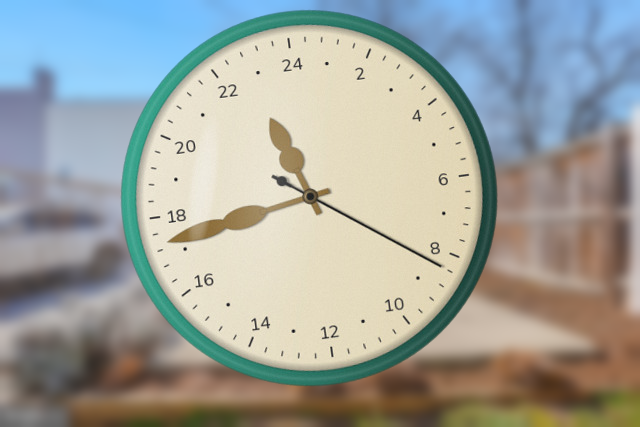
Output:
22 h 43 min 21 s
